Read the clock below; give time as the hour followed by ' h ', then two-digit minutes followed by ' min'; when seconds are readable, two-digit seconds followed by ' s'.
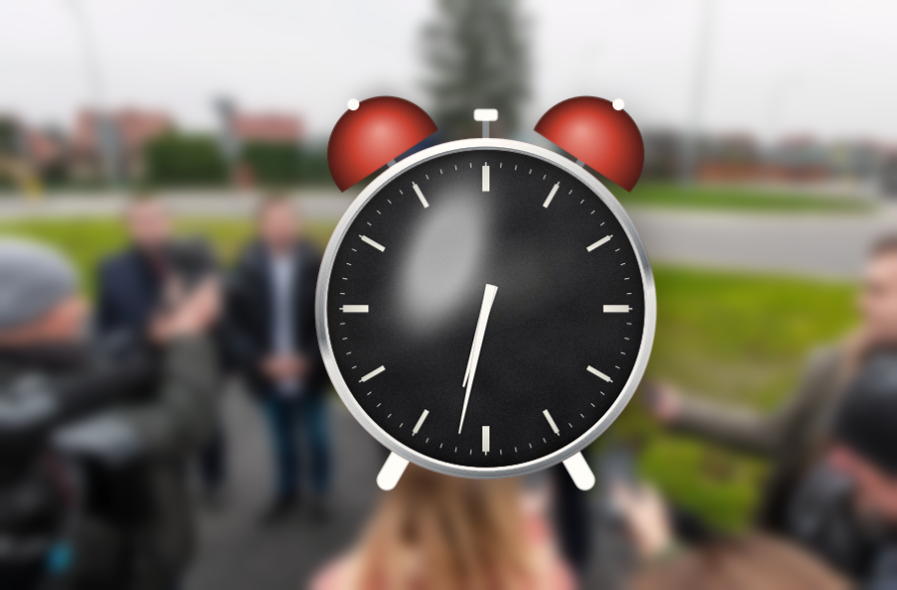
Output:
6 h 32 min
